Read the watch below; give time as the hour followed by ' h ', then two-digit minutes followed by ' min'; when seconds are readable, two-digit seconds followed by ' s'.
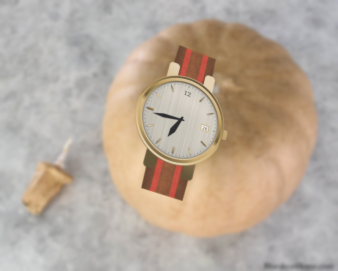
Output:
6 h 44 min
